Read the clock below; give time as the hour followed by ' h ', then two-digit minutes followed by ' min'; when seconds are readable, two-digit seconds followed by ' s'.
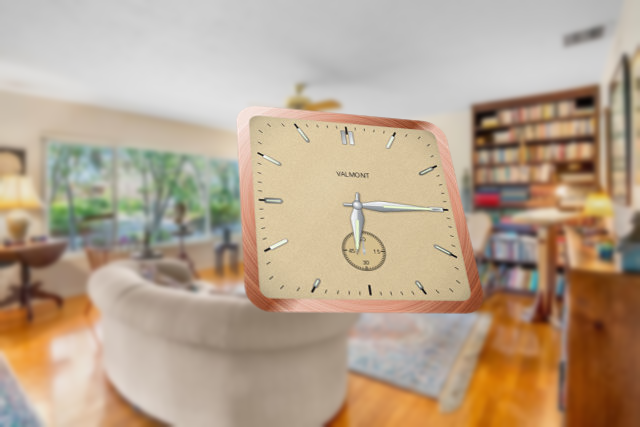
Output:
6 h 15 min
